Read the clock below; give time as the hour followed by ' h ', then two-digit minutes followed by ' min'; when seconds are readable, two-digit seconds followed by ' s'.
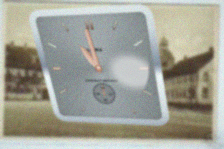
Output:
10 h 59 min
